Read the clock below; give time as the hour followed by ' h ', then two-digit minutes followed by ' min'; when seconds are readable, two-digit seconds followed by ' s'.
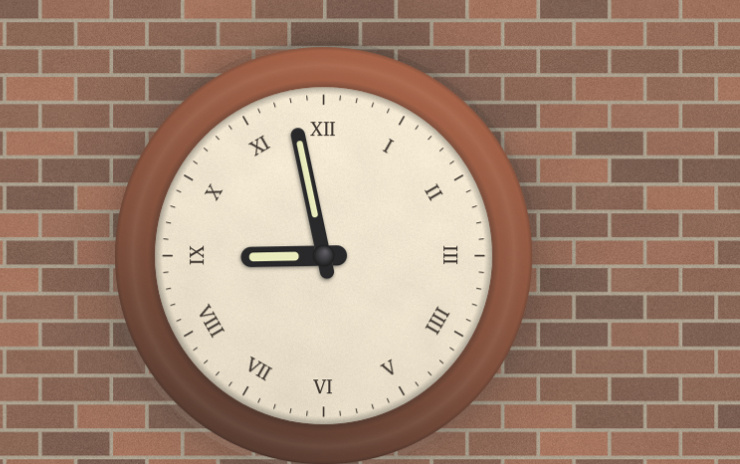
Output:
8 h 58 min
